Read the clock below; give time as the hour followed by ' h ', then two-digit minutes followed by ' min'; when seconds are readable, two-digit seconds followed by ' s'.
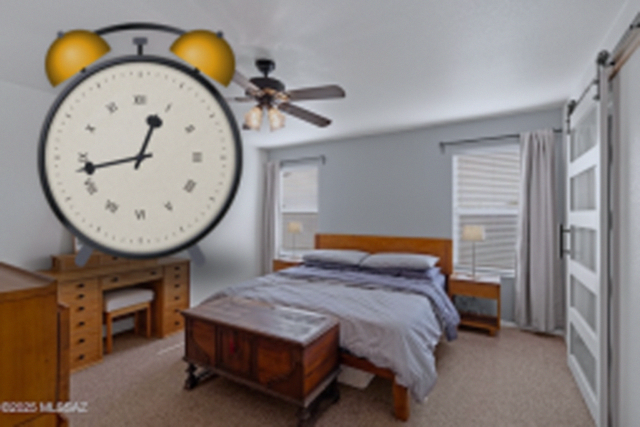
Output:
12 h 43 min
